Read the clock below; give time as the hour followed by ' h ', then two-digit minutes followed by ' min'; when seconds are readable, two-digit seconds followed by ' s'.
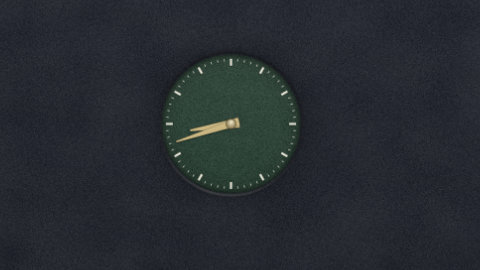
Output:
8 h 42 min
